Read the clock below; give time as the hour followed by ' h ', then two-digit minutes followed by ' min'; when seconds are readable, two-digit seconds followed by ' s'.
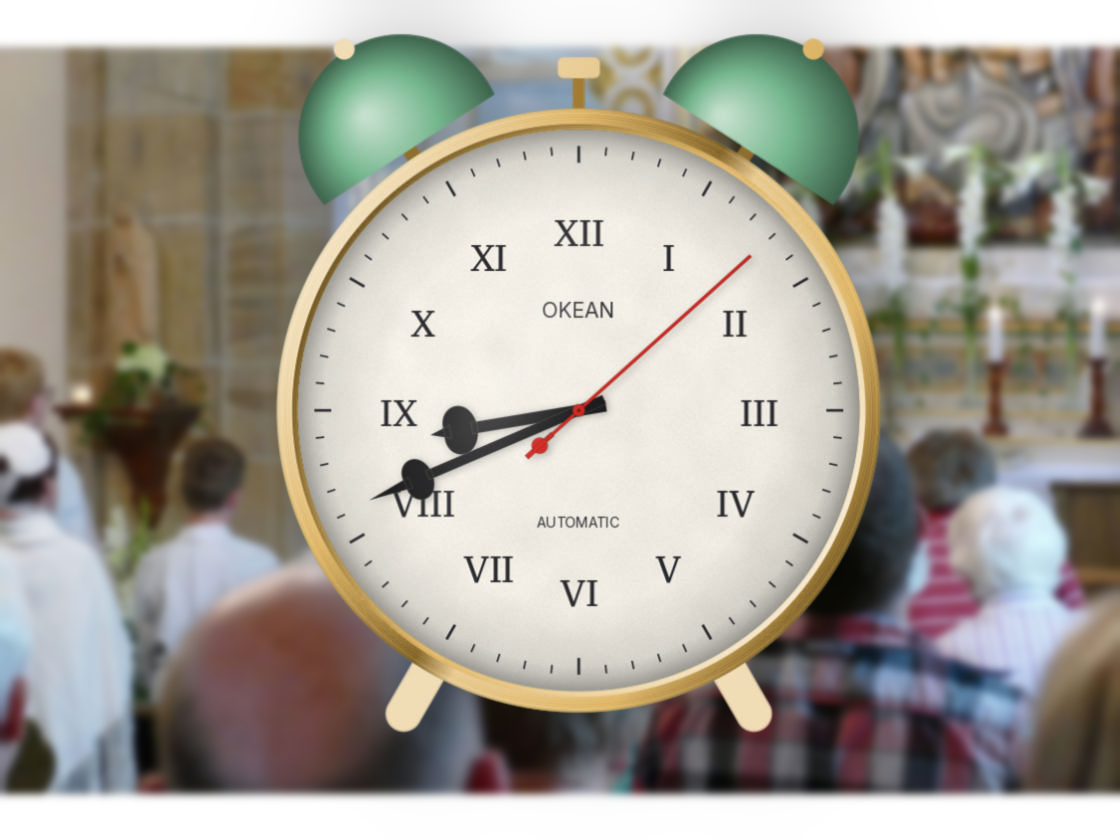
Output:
8 h 41 min 08 s
